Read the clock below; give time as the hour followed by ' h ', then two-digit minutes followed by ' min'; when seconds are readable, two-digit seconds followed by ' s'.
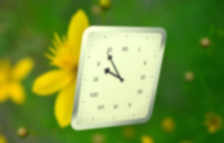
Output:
9 h 54 min
